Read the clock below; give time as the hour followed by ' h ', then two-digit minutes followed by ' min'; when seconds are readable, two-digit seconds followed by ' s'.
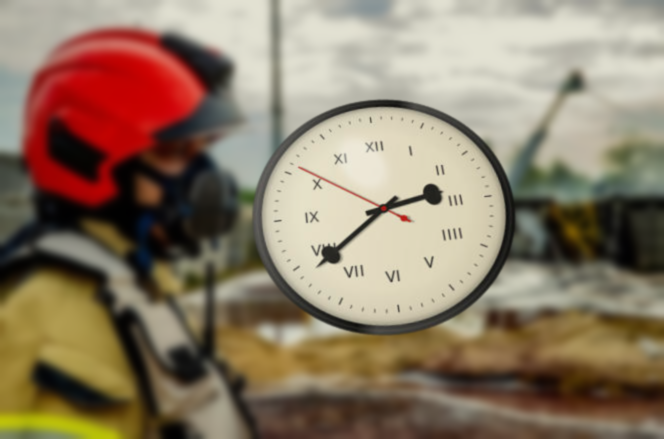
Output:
2 h 38 min 51 s
